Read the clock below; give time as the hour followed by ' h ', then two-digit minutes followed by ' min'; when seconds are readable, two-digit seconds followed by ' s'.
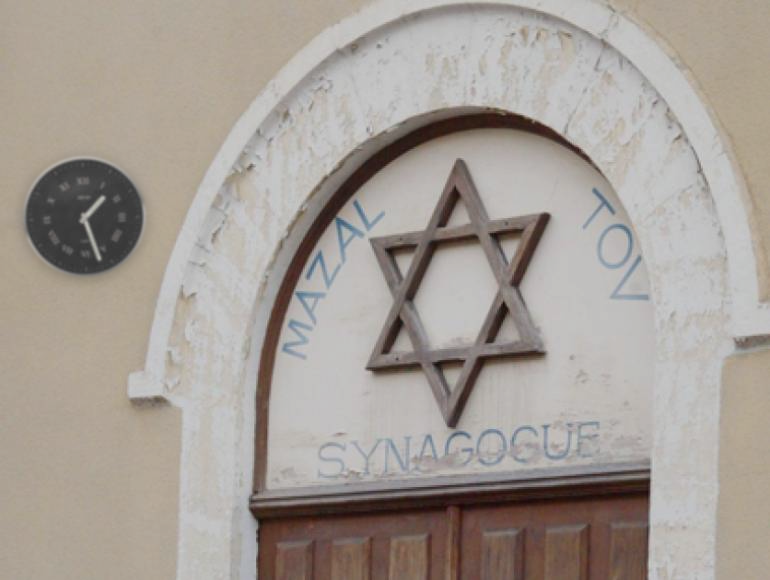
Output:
1 h 27 min
